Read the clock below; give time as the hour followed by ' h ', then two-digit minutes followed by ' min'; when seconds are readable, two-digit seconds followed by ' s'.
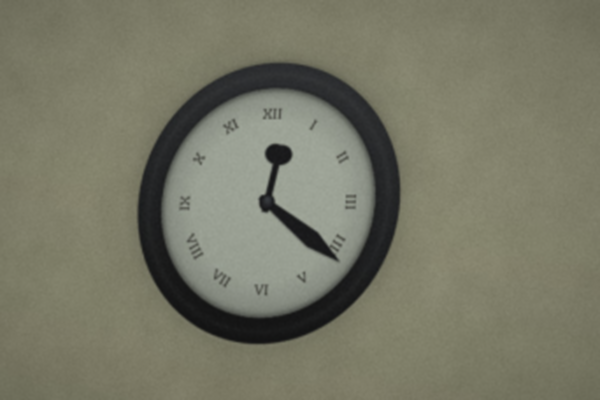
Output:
12 h 21 min
